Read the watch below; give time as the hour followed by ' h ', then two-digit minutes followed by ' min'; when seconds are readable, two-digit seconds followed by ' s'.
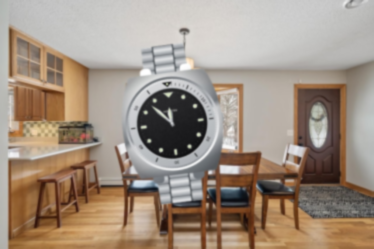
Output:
11 h 53 min
